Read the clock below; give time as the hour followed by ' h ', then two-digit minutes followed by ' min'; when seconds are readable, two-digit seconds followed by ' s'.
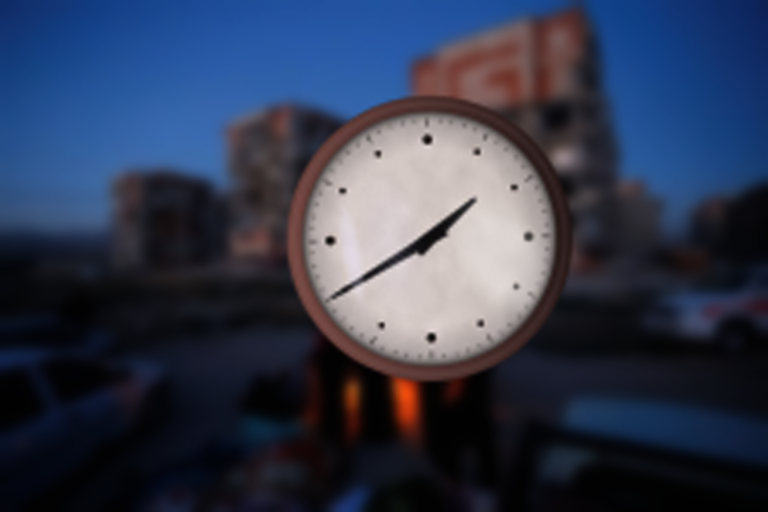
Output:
1 h 40 min
